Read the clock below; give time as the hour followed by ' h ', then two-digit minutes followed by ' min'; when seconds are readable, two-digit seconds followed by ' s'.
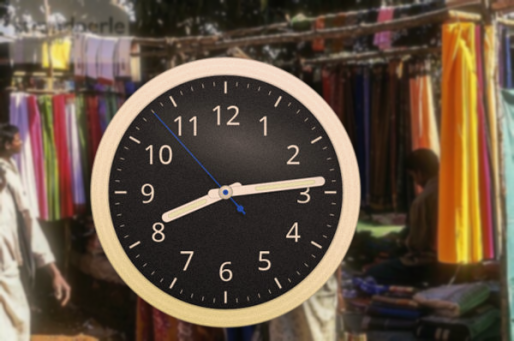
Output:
8 h 13 min 53 s
